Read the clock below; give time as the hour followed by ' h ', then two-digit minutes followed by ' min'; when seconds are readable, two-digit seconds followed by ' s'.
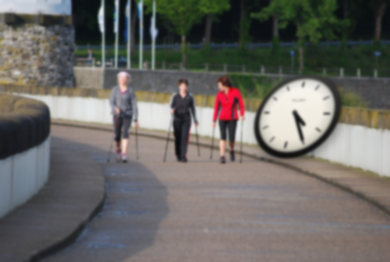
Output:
4 h 25 min
